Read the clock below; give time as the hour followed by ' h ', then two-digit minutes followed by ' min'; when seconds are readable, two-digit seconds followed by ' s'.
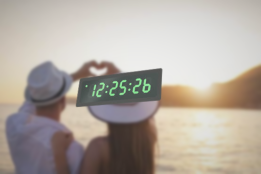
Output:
12 h 25 min 26 s
